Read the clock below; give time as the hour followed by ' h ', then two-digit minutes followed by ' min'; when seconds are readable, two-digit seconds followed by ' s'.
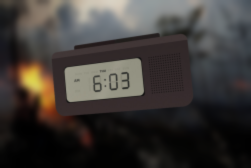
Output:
6 h 03 min
